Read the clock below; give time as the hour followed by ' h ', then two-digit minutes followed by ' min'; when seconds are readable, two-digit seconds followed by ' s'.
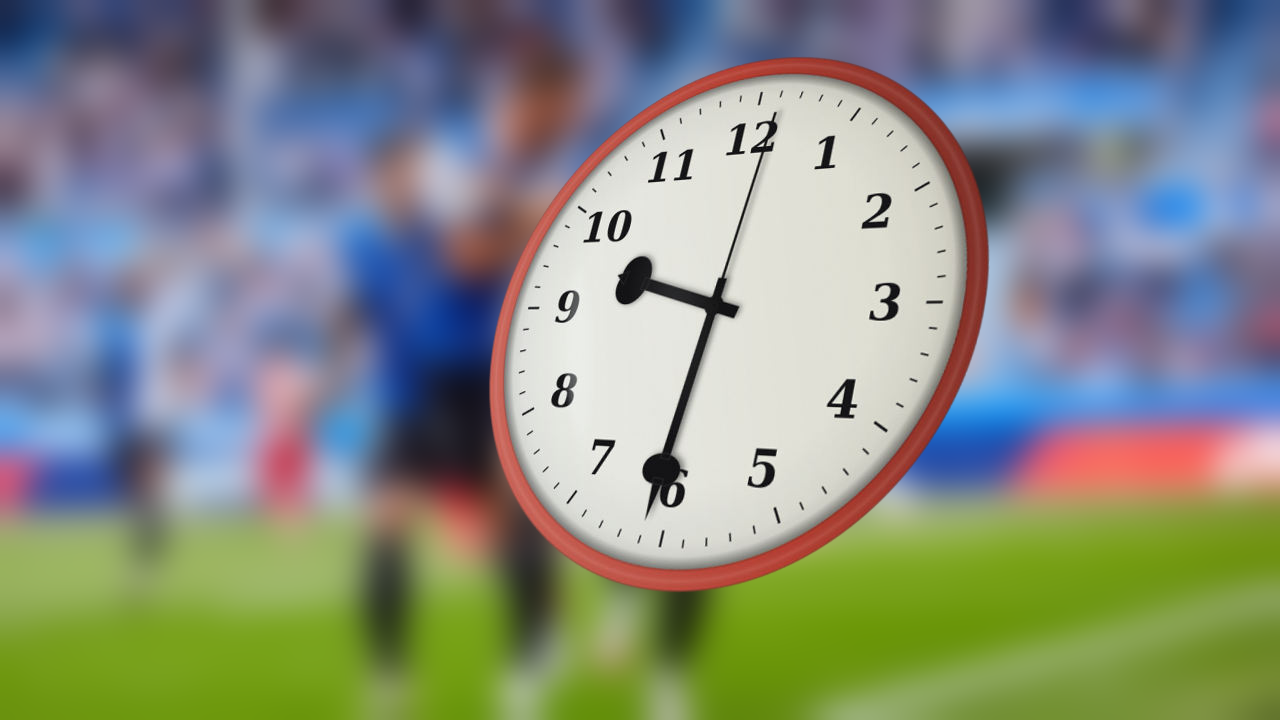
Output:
9 h 31 min 01 s
